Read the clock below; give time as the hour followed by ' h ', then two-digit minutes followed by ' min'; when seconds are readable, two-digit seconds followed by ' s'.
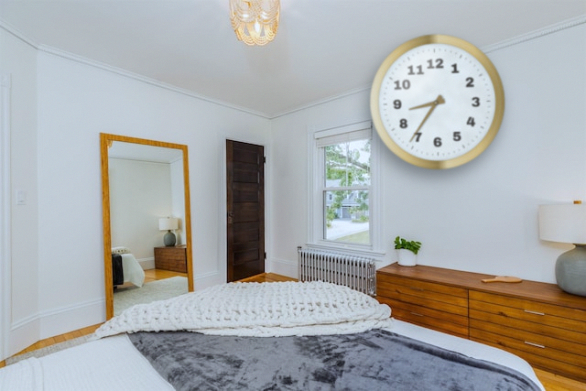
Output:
8 h 36 min
